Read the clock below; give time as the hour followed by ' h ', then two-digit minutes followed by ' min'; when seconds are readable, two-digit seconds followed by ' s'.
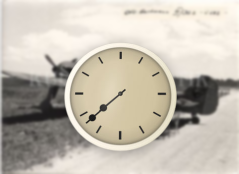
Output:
7 h 38 min
